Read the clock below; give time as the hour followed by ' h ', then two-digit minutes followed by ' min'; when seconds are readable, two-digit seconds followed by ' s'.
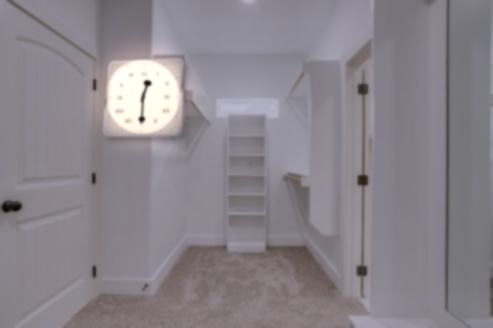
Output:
12 h 30 min
